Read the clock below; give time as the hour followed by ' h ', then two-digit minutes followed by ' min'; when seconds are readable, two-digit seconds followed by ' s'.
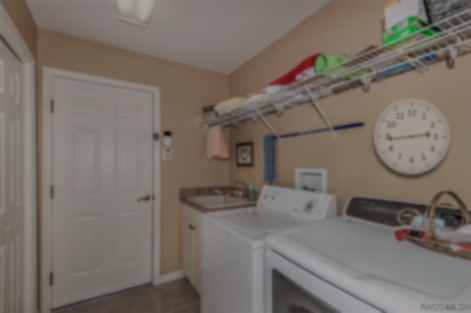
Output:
2 h 44 min
